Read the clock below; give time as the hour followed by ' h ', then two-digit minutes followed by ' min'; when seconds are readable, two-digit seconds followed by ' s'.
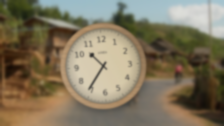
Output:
10 h 36 min
